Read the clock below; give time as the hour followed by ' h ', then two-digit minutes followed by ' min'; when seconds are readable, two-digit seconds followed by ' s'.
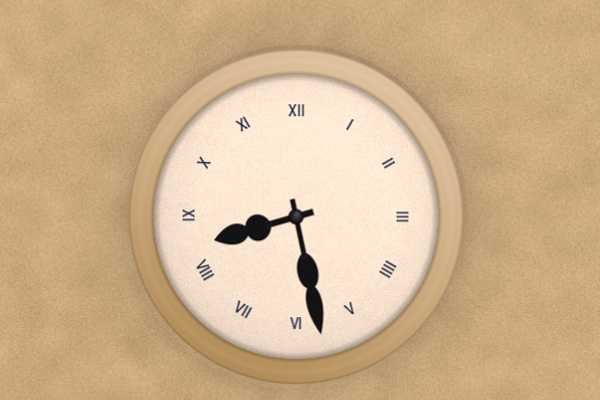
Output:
8 h 28 min
